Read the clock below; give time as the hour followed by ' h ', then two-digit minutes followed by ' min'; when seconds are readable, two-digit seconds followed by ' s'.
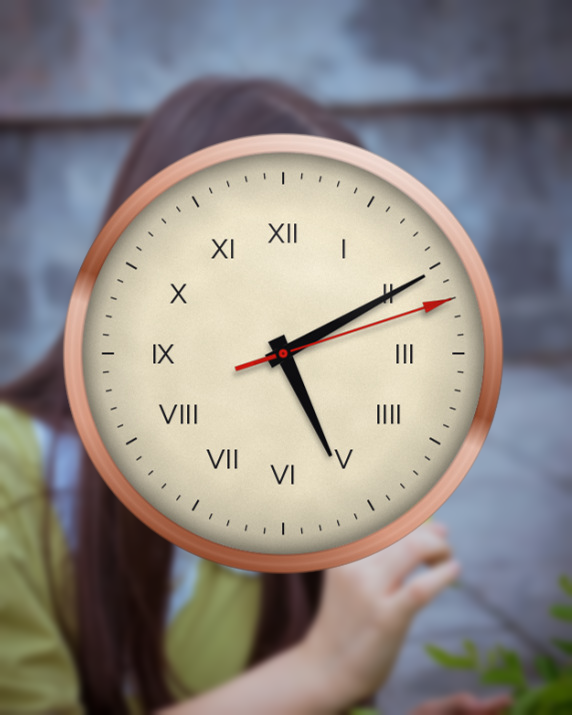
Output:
5 h 10 min 12 s
